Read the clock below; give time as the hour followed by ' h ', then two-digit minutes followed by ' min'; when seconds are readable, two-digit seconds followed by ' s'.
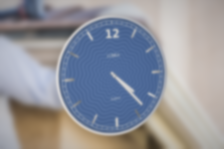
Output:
4 h 23 min
